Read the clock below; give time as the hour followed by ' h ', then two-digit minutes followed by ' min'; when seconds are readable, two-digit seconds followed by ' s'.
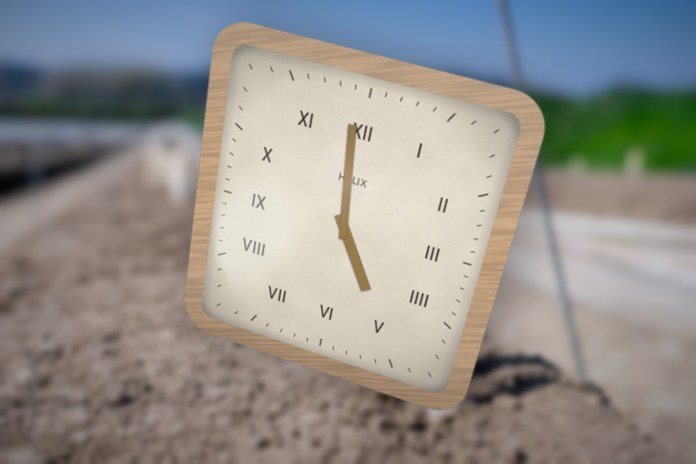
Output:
4 h 59 min
